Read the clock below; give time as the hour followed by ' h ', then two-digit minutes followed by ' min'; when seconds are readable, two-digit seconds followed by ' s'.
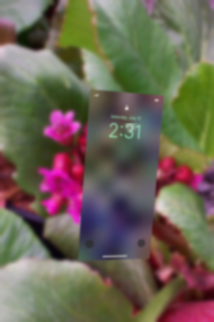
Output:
2 h 31 min
